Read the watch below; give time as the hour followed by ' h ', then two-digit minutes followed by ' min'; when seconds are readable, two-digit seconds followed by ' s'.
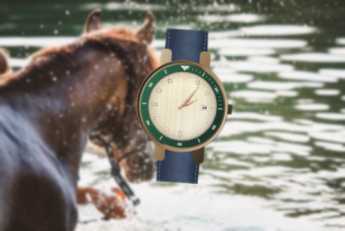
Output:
2 h 06 min
